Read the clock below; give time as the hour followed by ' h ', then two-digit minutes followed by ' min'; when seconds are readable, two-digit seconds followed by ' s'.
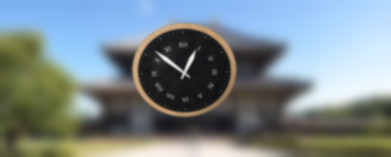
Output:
12 h 52 min
